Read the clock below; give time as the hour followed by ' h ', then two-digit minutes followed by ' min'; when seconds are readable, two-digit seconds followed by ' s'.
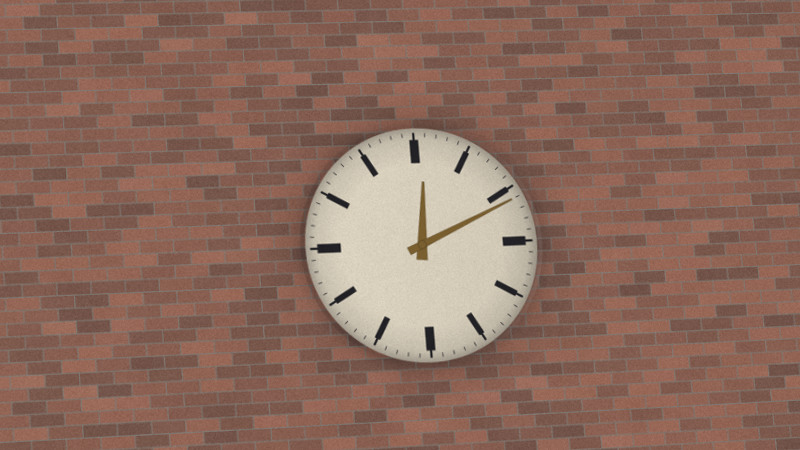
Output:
12 h 11 min
